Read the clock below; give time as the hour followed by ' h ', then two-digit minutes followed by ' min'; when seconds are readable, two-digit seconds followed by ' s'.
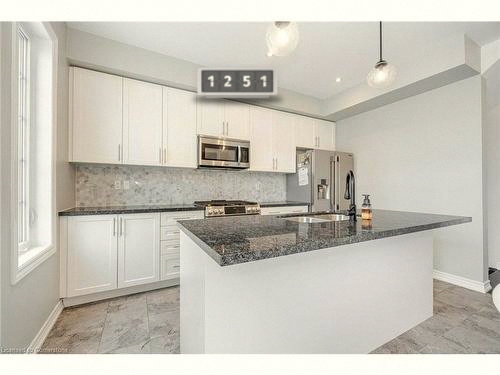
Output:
12 h 51 min
